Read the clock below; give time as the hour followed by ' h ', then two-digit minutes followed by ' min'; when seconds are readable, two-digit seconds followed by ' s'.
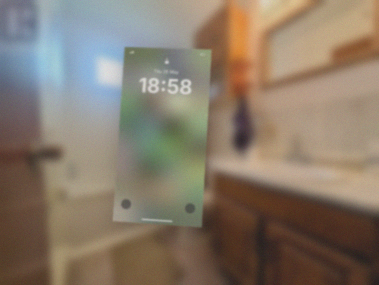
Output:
18 h 58 min
